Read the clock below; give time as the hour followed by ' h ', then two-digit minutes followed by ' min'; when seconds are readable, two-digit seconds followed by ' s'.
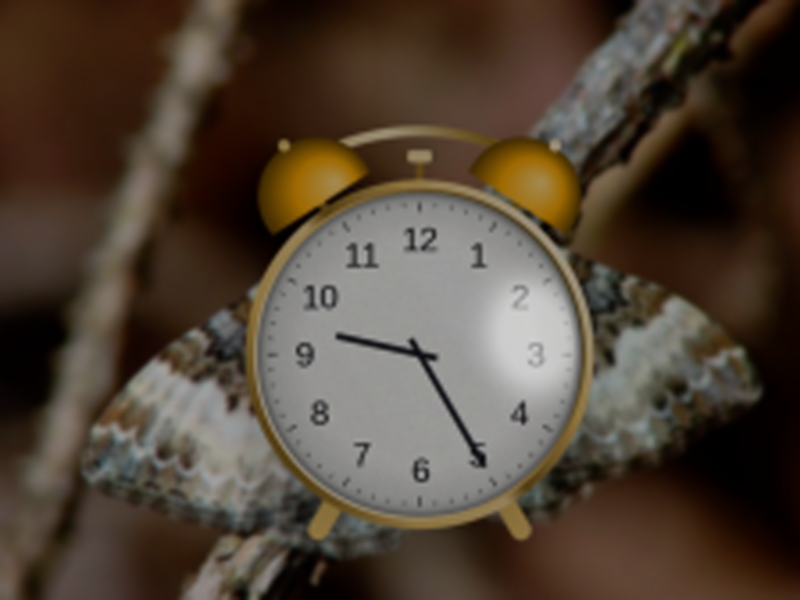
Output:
9 h 25 min
